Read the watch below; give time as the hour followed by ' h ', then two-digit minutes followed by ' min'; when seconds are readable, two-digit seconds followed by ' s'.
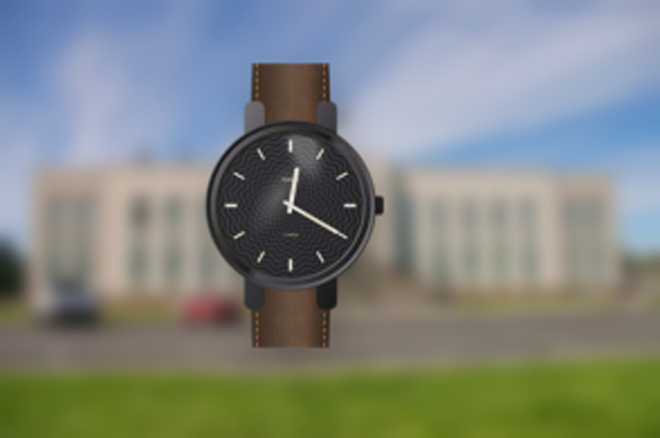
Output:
12 h 20 min
